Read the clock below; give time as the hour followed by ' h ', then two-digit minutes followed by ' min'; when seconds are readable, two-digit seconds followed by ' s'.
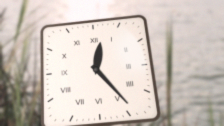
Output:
12 h 24 min
